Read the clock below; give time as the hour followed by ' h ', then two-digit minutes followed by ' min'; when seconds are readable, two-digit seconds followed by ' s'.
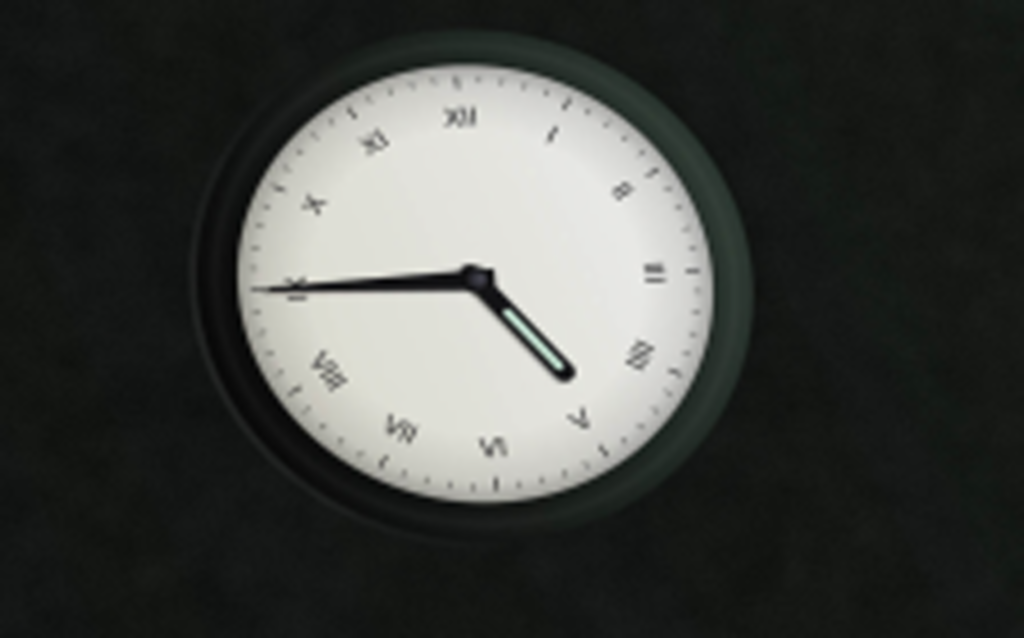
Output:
4 h 45 min
